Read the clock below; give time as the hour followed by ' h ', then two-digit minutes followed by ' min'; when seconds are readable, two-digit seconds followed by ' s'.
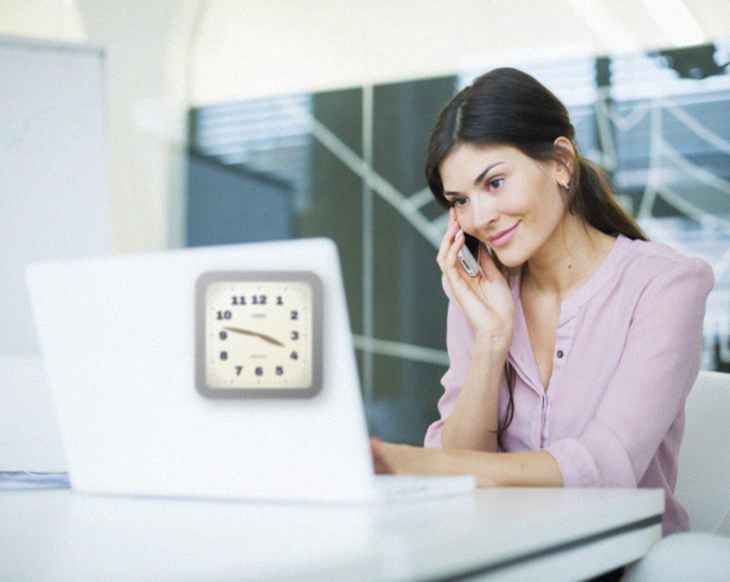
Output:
3 h 47 min
